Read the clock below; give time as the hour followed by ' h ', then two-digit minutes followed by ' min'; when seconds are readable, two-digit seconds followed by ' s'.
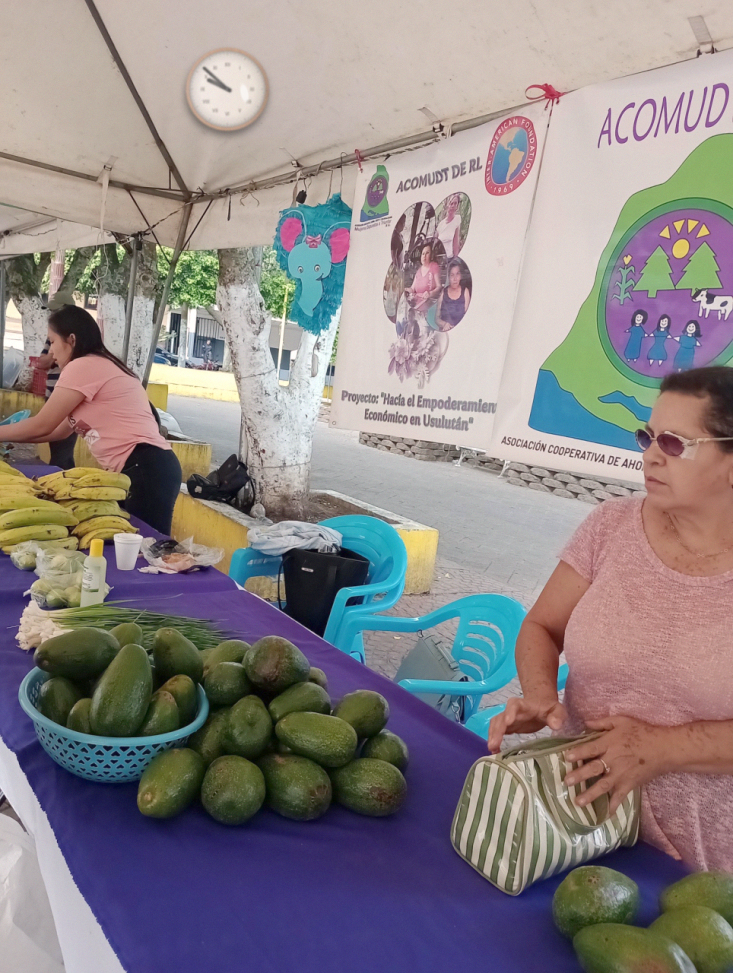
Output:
9 h 52 min
